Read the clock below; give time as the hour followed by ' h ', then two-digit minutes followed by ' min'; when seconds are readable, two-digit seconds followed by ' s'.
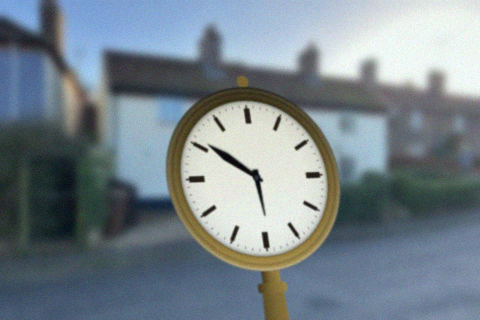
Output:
5 h 51 min
